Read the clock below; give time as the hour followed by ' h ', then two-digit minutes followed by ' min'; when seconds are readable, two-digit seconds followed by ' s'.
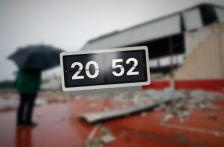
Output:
20 h 52 min
